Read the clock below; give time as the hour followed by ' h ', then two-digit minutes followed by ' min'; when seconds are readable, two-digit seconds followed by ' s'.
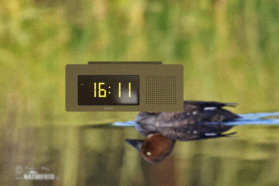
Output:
16 h 11 min
